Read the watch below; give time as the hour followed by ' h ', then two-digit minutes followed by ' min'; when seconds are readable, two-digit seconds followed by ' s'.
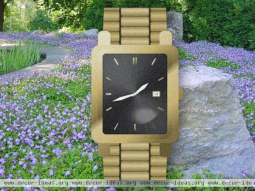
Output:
1 h 42 min
